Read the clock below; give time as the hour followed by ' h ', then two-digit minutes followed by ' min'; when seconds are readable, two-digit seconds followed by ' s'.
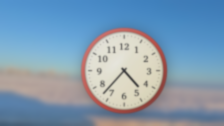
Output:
4 h 37 min
